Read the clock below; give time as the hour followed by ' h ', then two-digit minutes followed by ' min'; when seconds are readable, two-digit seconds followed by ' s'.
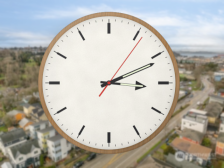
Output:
3 h 11 min 06 s
